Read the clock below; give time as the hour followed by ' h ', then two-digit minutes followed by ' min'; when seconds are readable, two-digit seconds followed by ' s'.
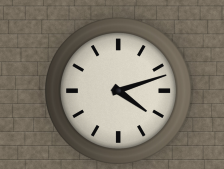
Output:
4 h 12 min
